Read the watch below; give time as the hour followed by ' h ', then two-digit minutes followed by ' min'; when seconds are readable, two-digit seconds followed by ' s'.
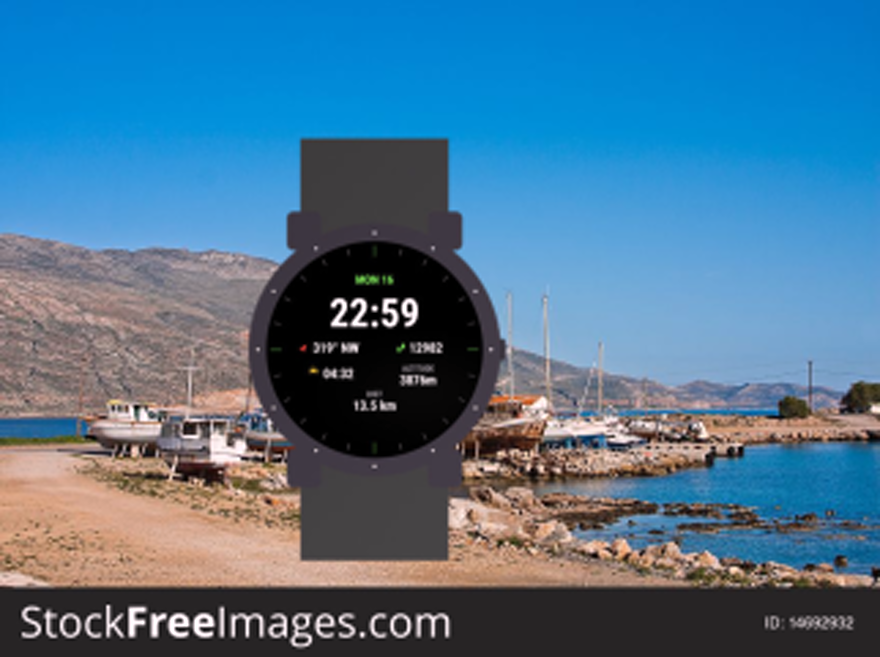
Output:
22 h 59 min
